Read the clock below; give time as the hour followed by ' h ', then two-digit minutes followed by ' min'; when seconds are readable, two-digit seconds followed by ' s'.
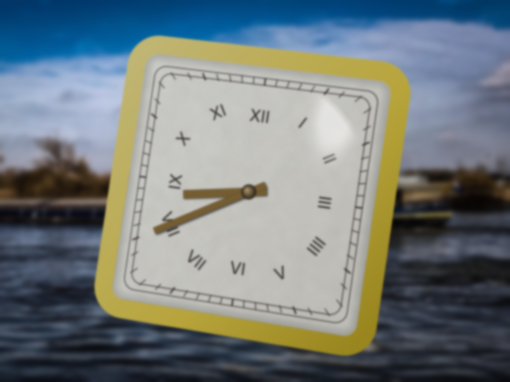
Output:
8 h 40 min
